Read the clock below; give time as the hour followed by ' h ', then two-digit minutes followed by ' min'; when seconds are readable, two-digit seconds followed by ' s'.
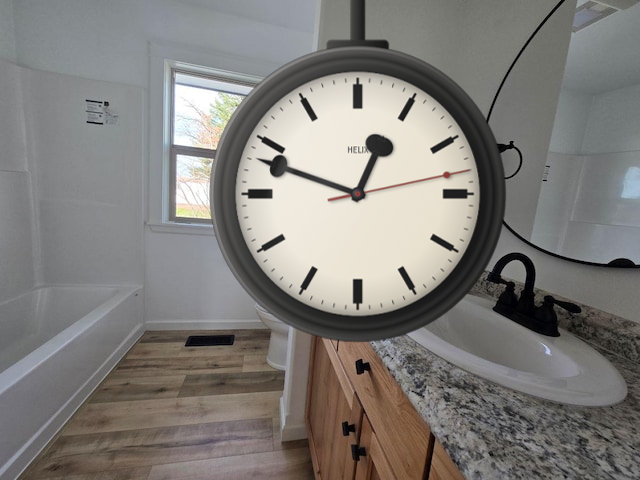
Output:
12 h 48 min 13 s
